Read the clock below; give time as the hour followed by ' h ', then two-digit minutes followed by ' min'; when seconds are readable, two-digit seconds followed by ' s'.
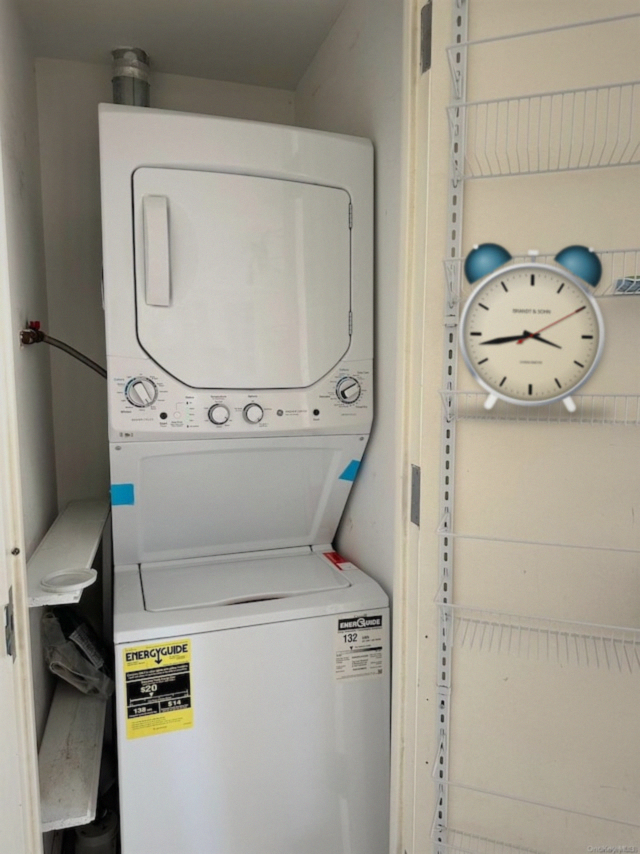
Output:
3 h 43 min 10 s
